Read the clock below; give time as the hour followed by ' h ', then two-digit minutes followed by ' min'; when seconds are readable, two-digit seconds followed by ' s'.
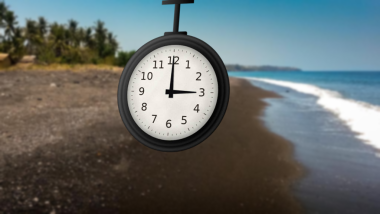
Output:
3 h 00 min
